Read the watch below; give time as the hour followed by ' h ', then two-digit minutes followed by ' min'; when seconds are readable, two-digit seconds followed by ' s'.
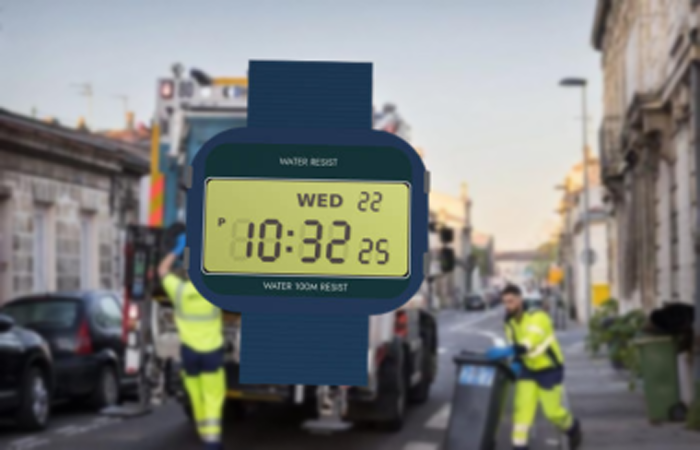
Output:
10 h 32 min 25 s
